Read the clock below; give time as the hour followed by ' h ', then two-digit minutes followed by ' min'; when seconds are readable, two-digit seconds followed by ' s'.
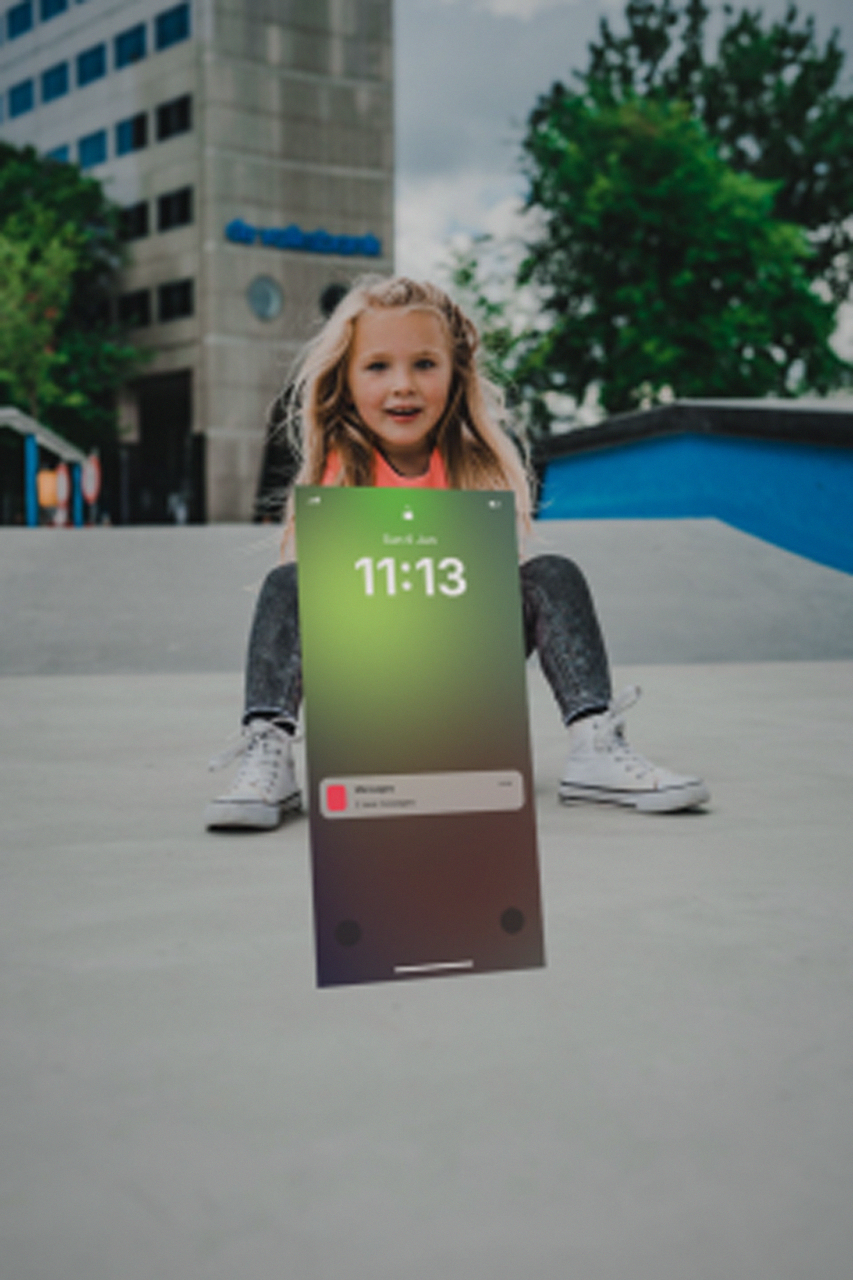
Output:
11 h 13 min
